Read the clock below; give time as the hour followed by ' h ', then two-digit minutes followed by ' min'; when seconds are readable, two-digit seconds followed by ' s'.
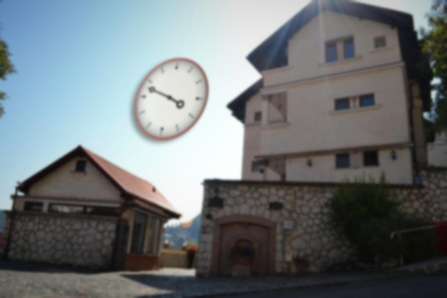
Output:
3 h 48 min
